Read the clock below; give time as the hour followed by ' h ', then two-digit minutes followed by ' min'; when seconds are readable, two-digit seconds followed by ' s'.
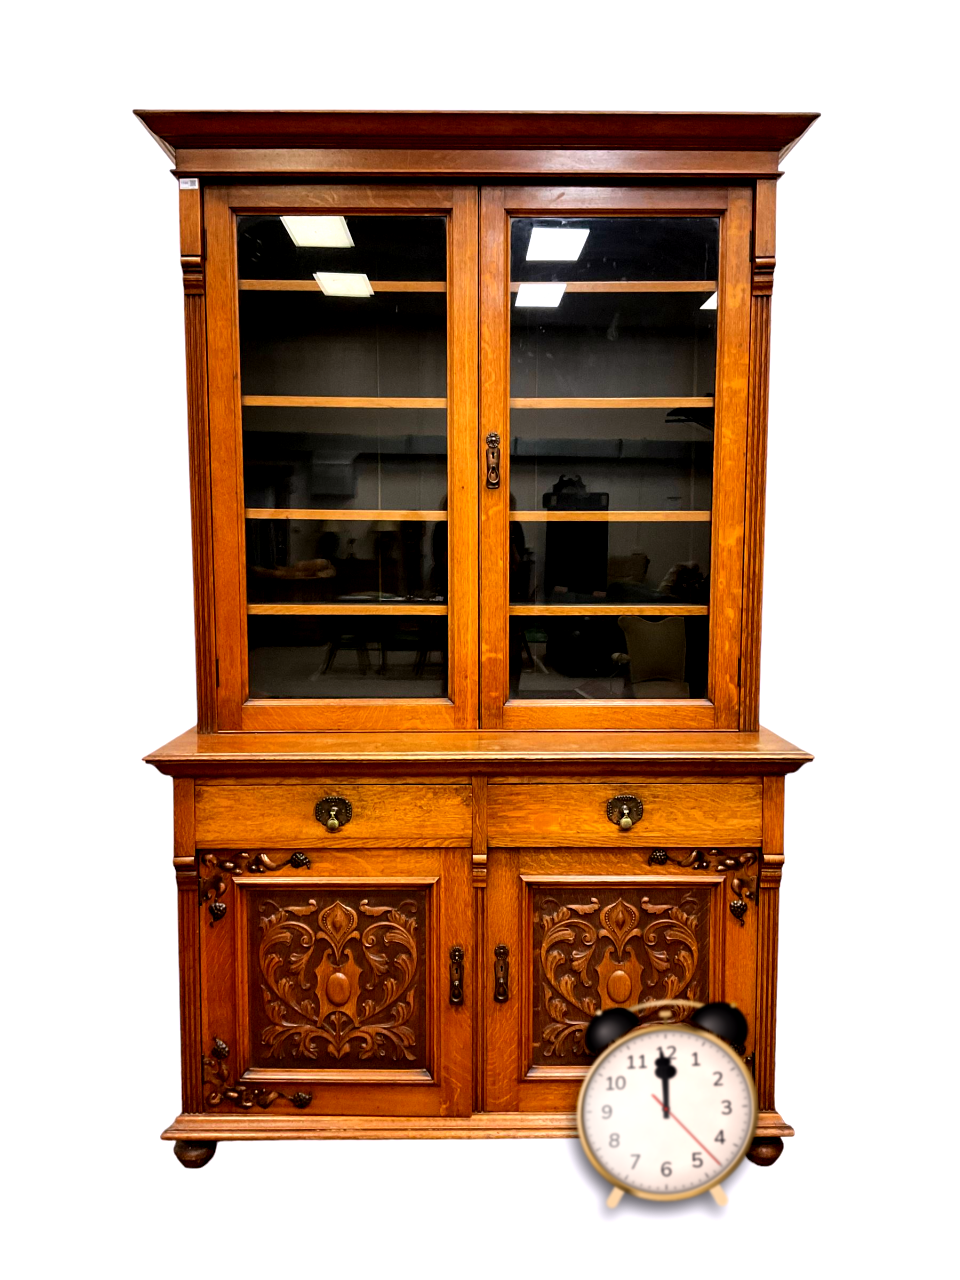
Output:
11 h 59 min 23 s
